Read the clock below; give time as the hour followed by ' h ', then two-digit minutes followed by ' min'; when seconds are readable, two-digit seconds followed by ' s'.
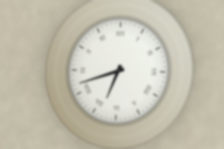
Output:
6 h 42 min
